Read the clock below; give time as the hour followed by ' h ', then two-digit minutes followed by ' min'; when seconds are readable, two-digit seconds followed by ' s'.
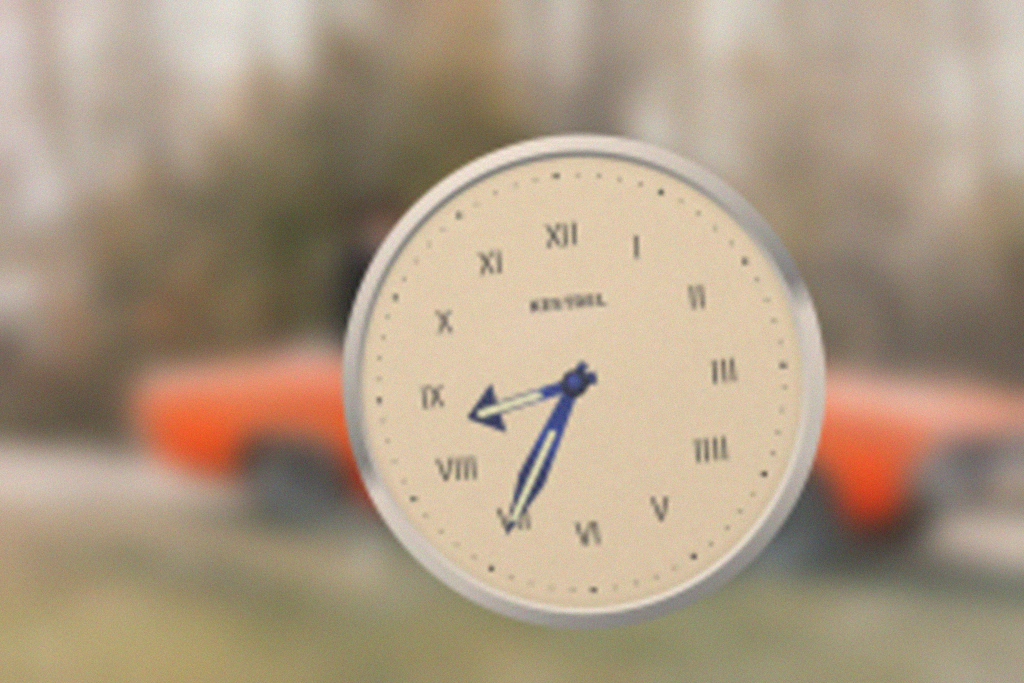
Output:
8 h 35 min
